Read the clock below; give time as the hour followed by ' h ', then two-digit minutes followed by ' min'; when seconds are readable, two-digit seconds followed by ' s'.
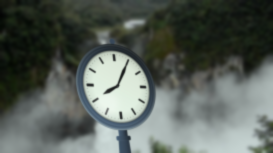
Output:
8 h 05 min
